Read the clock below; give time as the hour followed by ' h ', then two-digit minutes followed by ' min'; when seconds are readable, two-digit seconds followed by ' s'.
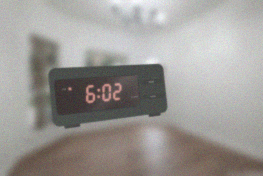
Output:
6 h 02 min
